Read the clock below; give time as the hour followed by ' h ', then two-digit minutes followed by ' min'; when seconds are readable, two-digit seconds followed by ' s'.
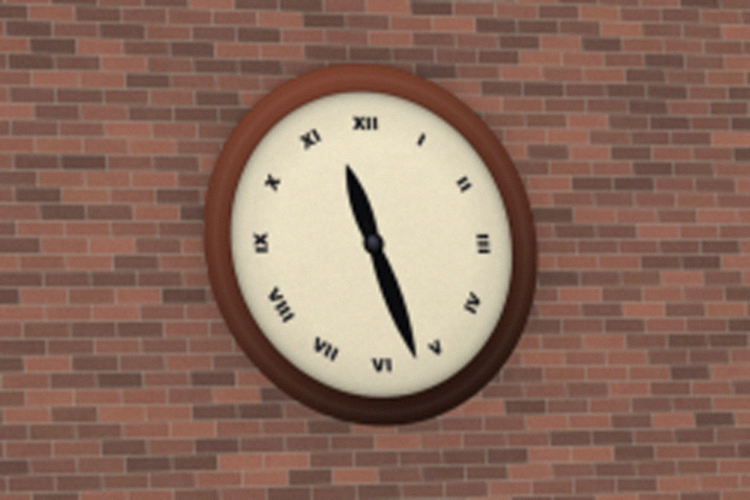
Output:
11 h 27 min
